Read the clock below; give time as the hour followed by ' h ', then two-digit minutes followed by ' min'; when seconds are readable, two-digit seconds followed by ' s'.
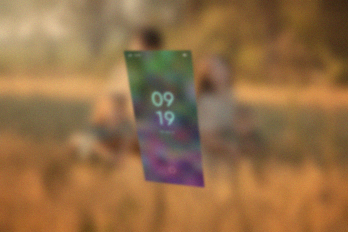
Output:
9 h 19 min
